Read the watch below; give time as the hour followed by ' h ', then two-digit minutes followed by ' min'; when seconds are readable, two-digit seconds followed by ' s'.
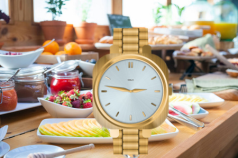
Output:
2 h 47 min
